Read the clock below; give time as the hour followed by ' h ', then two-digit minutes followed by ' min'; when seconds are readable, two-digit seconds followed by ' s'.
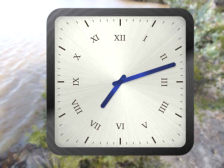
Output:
7 h 12 min
